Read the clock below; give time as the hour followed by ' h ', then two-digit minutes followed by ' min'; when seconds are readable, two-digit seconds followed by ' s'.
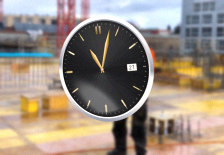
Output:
11 h 03 min
